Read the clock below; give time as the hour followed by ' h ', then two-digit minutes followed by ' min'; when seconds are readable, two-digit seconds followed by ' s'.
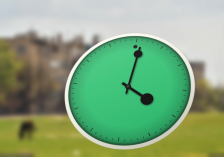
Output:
4 h 01 min
